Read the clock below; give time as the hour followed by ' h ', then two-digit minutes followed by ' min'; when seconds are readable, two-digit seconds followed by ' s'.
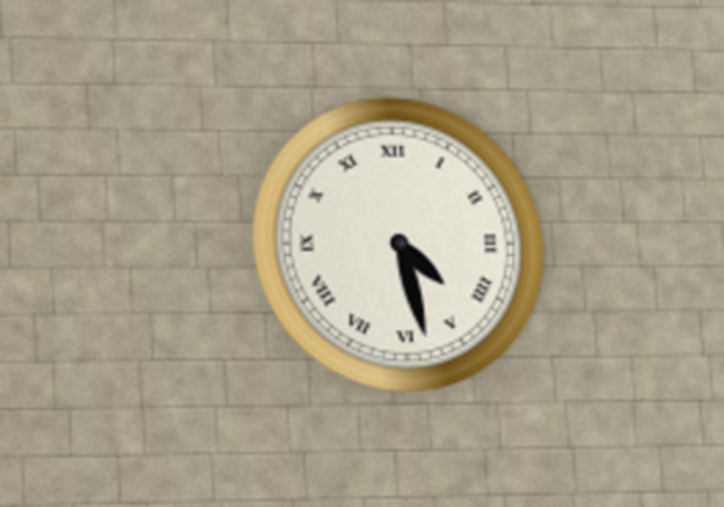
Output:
4 h 28 min
